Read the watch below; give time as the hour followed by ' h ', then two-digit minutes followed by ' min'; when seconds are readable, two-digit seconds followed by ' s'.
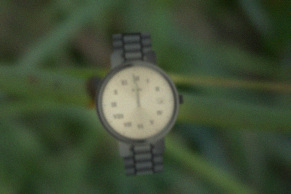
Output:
11 h 59 min
